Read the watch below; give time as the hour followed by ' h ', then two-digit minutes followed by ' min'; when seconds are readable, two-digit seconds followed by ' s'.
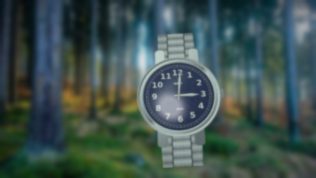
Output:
3 h 01 min
